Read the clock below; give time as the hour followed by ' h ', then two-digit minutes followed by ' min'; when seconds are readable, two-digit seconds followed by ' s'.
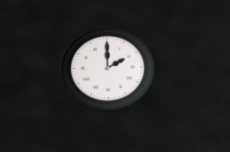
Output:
2 h 00 min
